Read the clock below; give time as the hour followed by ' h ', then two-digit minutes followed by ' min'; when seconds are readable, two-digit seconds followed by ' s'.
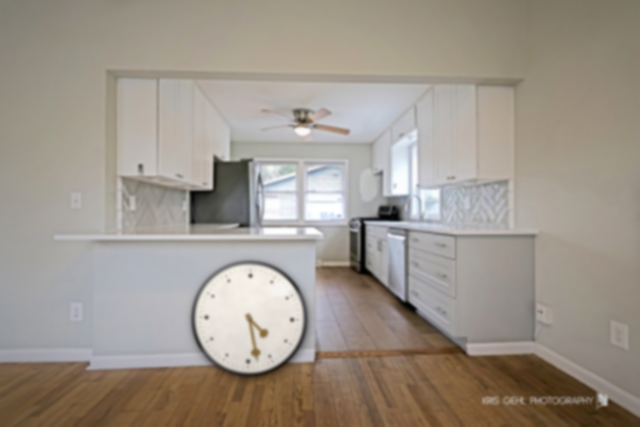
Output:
4 h 28 min
